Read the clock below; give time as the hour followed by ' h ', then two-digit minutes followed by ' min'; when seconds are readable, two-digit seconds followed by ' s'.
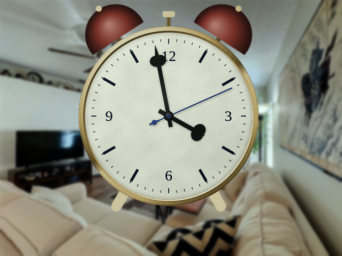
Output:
3 h 58 min 11 s
